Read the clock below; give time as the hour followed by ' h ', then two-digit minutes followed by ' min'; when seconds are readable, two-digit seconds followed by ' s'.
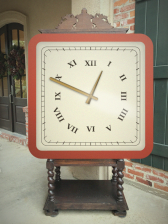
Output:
12 h 49 min
